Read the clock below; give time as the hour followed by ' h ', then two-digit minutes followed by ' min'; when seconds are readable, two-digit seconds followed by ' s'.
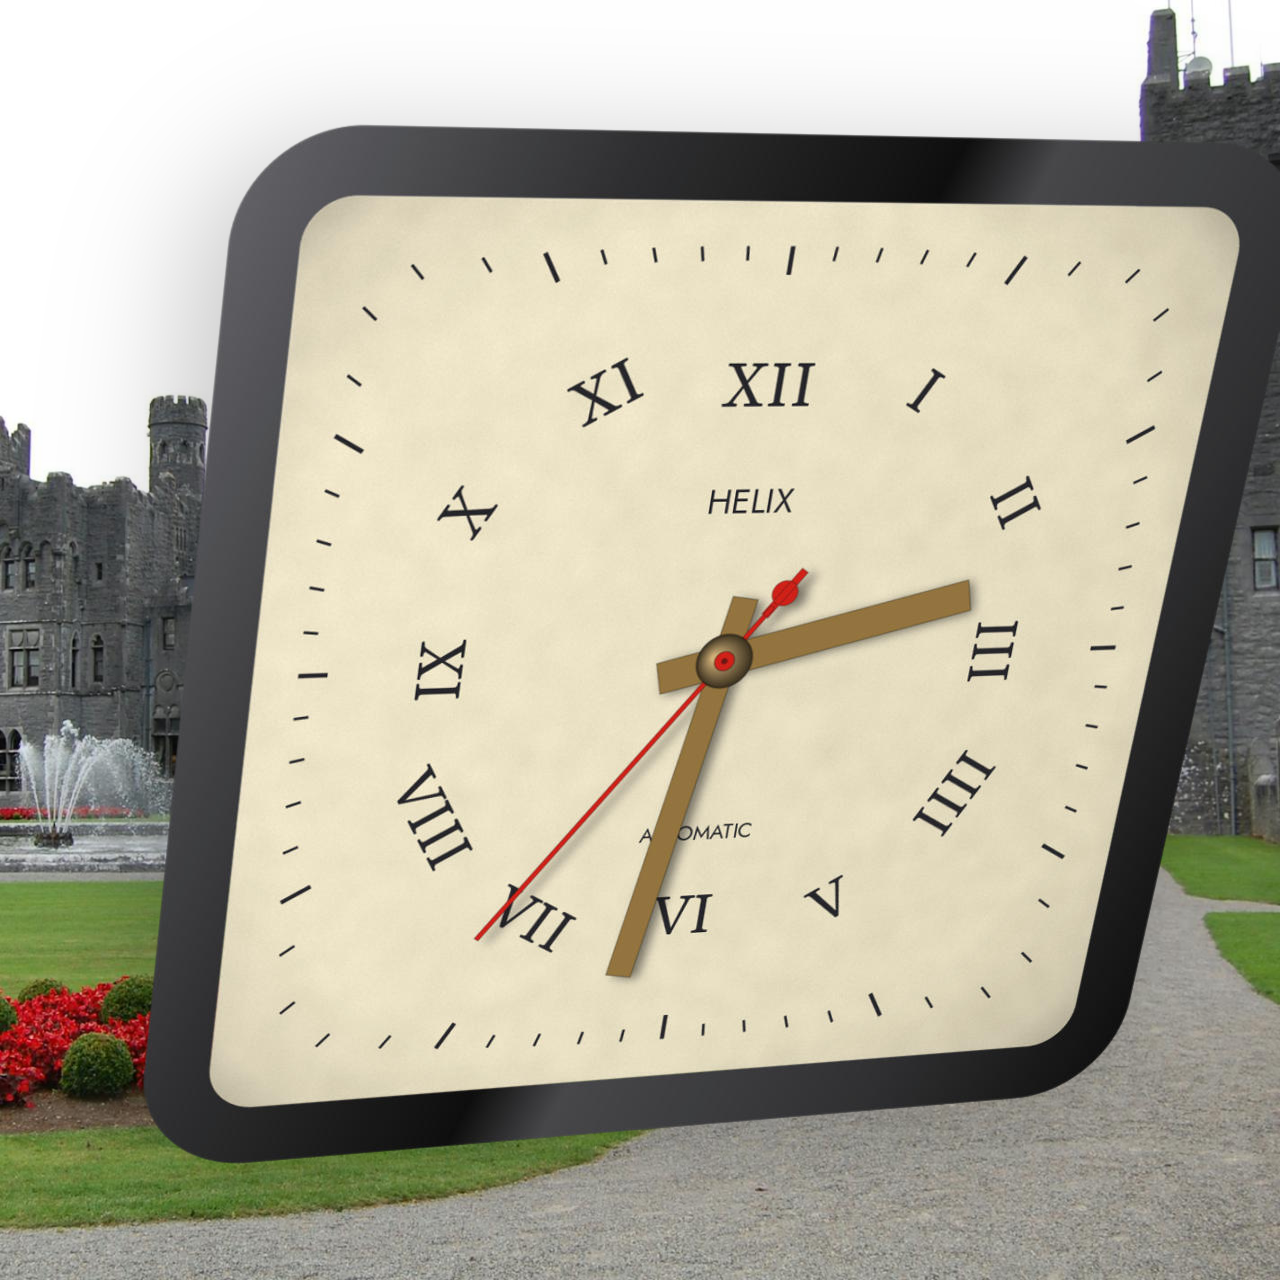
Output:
2 h 31 min 36 s
